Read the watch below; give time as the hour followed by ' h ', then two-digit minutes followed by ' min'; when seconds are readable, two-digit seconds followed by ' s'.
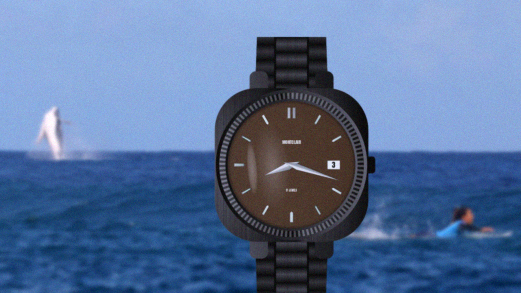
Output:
8 h 18 min
